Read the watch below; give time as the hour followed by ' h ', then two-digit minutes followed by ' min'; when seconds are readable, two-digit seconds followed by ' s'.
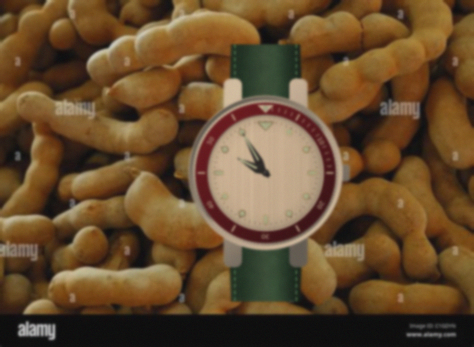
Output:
9 h 55 min
